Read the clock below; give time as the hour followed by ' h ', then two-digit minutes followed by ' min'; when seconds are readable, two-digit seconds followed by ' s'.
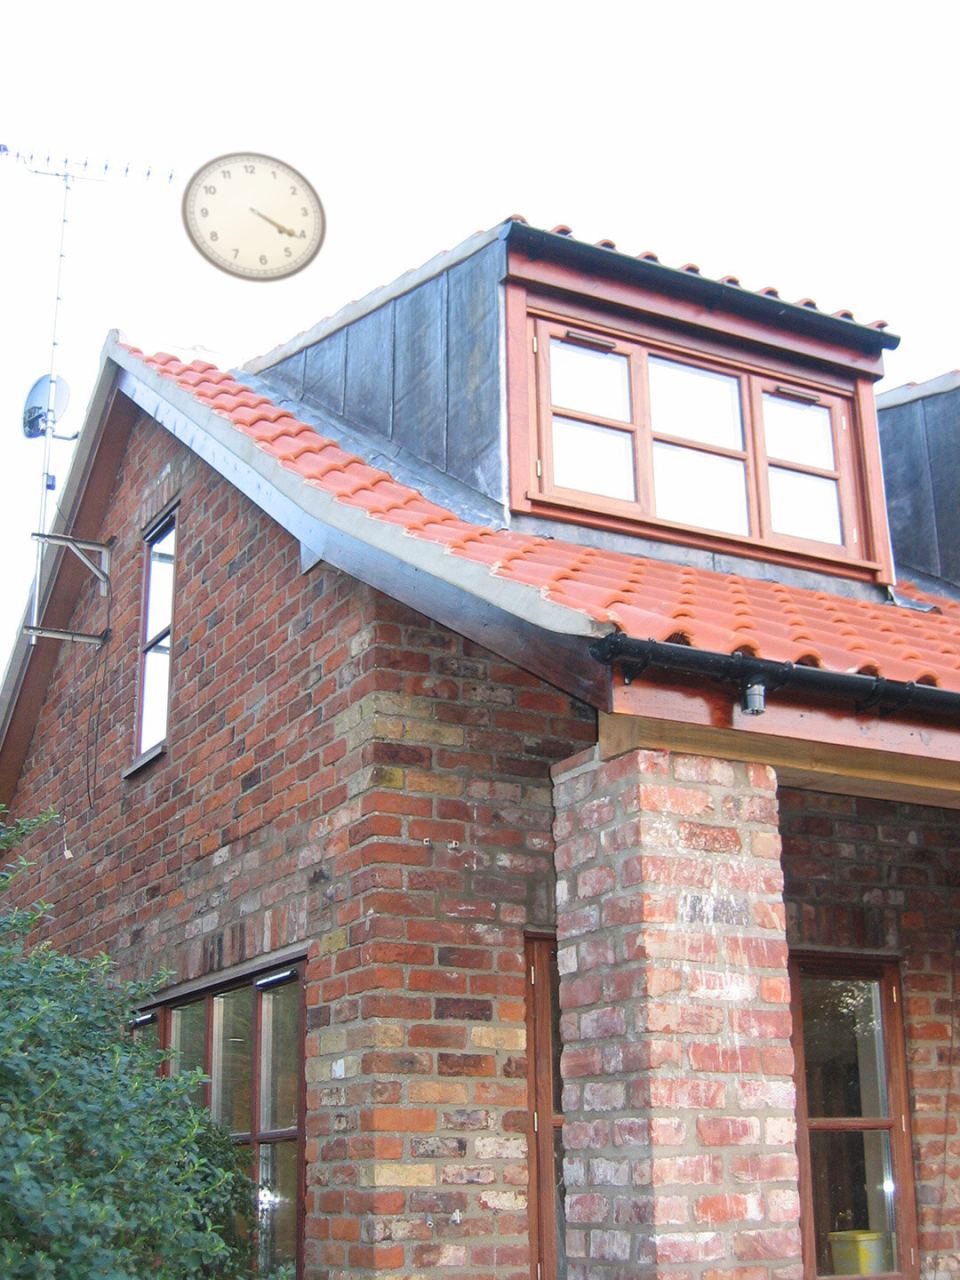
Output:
4 h 21 min
